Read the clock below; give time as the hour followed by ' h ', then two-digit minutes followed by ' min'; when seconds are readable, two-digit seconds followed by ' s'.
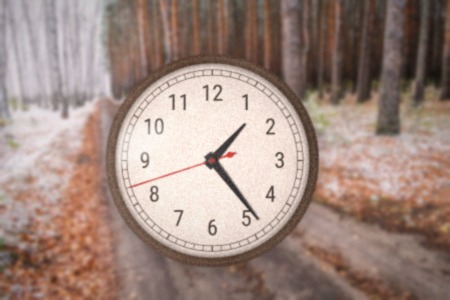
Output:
1 h 23 min 42 s
